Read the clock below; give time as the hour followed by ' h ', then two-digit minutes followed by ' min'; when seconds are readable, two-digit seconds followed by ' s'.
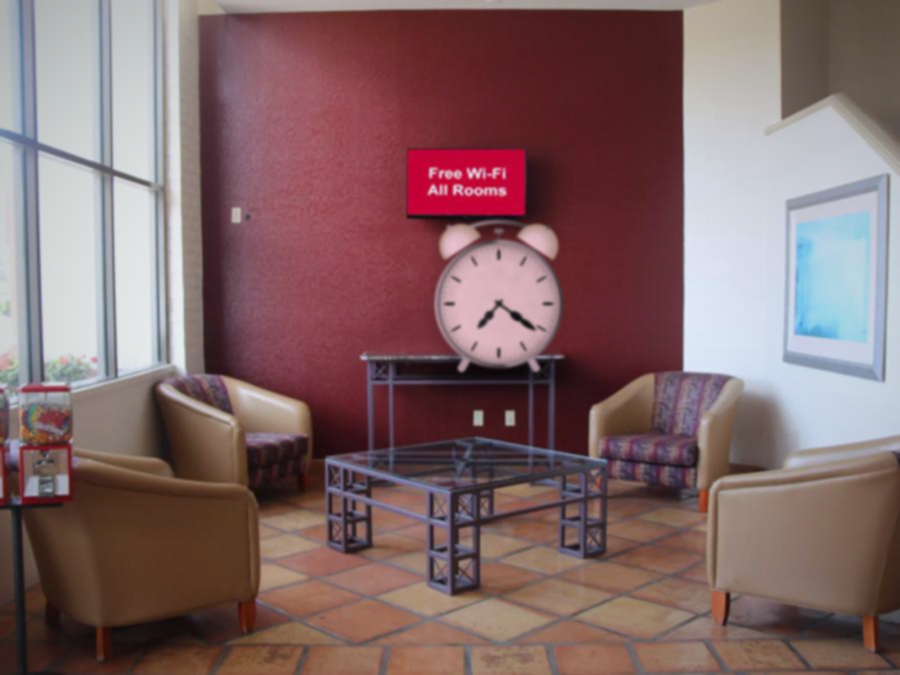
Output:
7 h 21 min
